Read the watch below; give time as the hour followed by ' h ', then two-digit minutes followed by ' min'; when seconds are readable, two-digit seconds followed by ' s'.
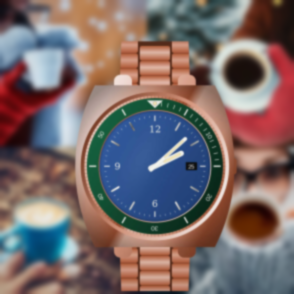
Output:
2 h 08 min
